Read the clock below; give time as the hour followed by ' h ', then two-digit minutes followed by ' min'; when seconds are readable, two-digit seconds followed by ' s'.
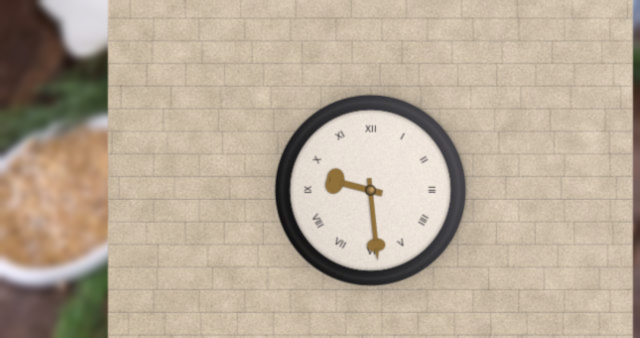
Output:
9 h 29 min
